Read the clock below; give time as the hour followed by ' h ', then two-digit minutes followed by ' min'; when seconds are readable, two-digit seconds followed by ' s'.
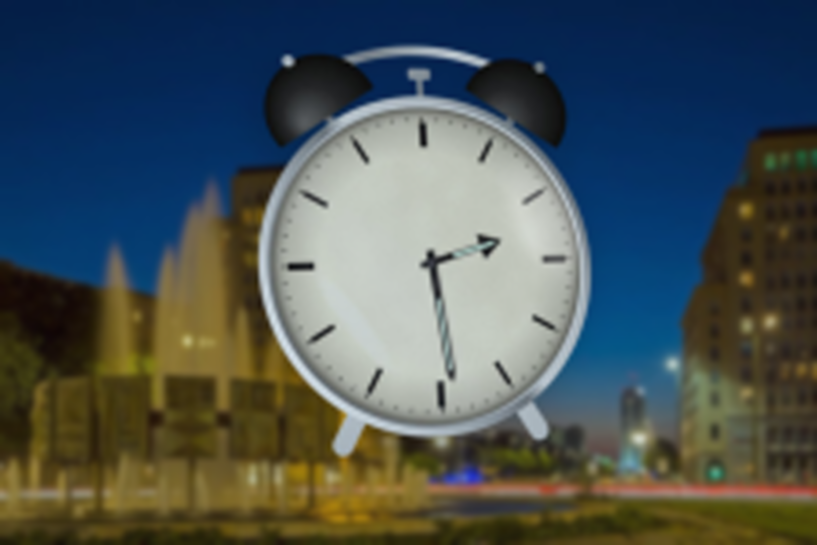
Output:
2 h 29 min
